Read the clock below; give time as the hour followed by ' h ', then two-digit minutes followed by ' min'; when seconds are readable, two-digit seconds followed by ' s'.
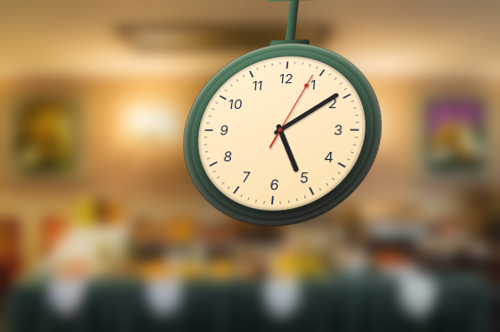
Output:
5 h 09 min 04 s
